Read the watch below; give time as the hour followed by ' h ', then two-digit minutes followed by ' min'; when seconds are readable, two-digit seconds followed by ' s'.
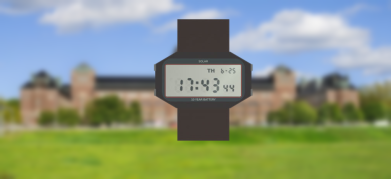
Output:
17 h 43 min 44 s
